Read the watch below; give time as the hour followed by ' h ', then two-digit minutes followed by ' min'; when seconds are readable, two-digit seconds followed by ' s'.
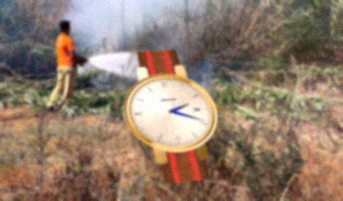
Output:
2 h 19 min
